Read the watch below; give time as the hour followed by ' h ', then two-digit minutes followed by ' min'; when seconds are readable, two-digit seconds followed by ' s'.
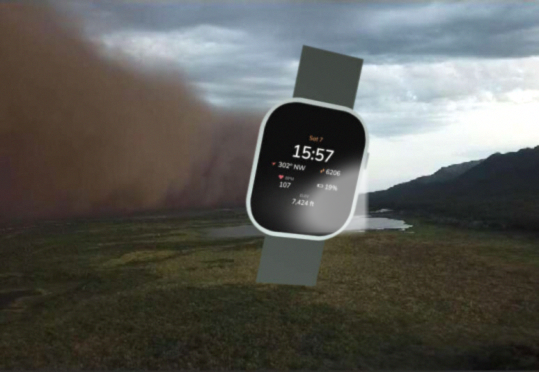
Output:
15 h 57 min
